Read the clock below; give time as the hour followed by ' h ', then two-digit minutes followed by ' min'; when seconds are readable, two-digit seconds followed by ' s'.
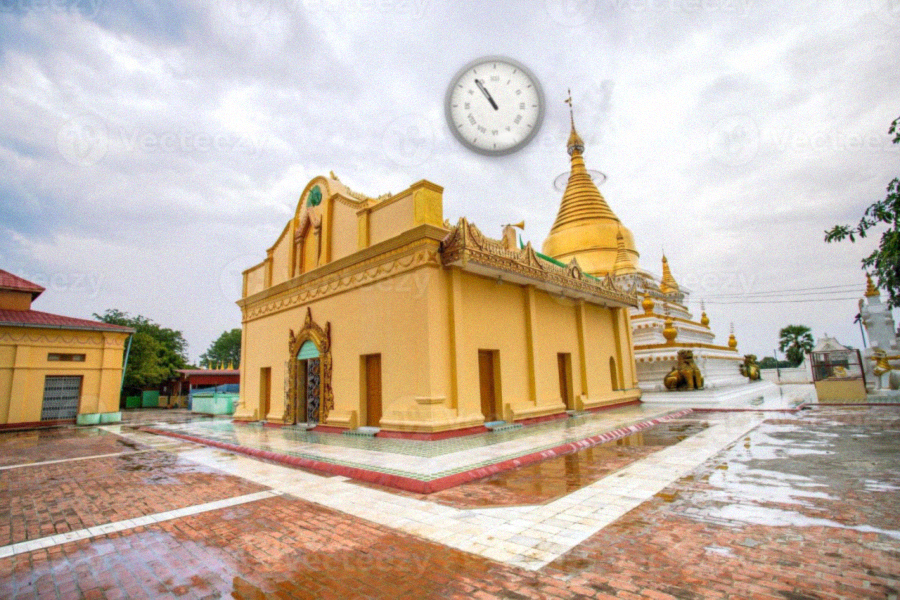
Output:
10 h 54 min
